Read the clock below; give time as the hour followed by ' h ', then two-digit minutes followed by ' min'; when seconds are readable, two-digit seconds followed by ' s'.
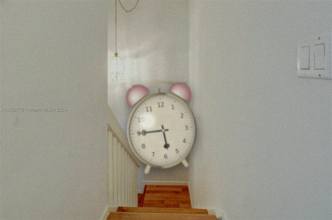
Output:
5 h 45 min
